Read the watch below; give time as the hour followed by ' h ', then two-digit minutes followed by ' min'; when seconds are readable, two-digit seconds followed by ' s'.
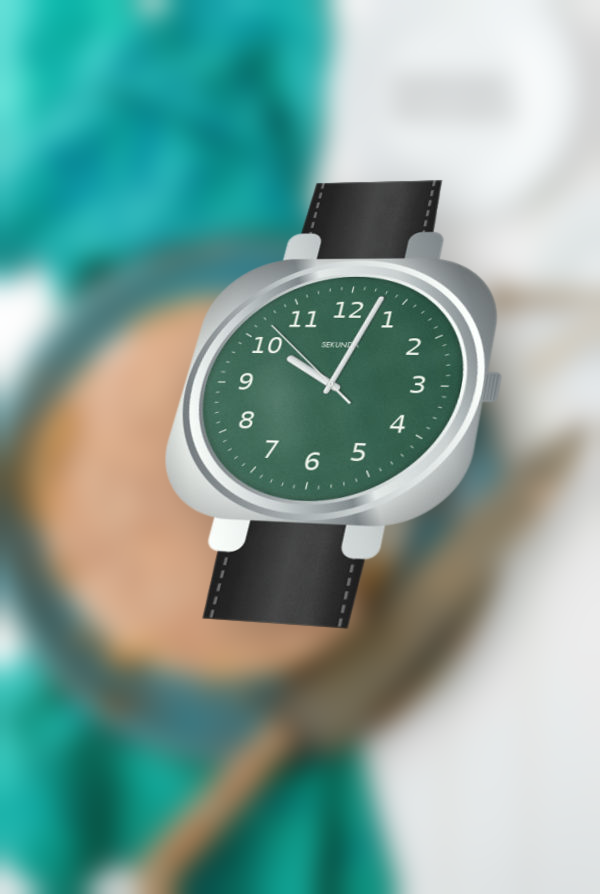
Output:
10 h 02 min 52 s
